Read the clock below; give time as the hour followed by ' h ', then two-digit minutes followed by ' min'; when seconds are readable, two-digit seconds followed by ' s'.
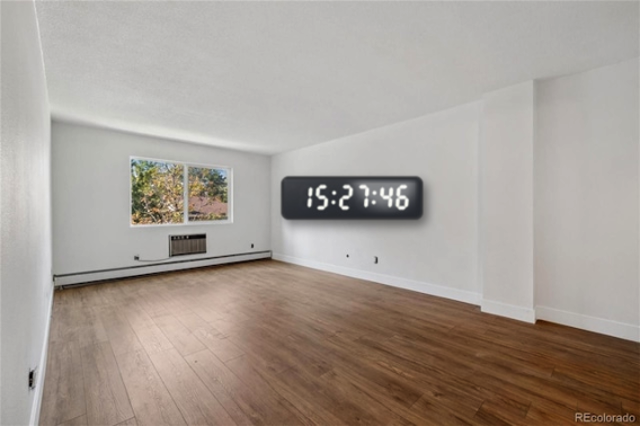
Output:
15 h 27 min 46 s
